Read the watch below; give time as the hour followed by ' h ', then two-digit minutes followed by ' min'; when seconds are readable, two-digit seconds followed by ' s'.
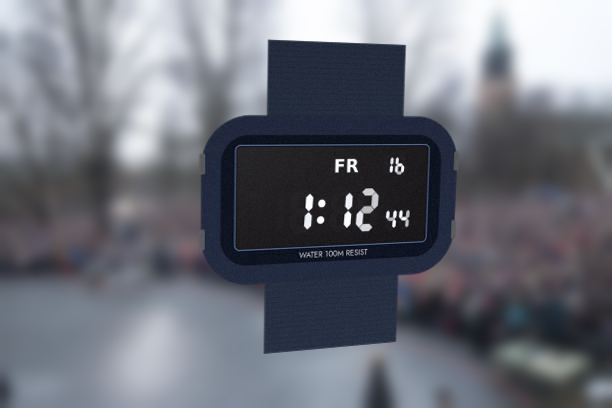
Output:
1 h 12 min 44 s
